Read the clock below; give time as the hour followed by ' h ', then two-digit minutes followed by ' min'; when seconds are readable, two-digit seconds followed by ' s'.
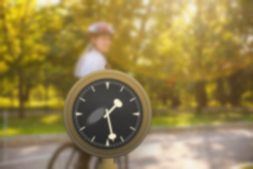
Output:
1 h 28 min
